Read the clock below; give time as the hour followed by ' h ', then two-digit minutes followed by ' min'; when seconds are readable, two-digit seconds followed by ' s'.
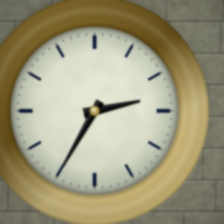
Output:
2 h 35 min
